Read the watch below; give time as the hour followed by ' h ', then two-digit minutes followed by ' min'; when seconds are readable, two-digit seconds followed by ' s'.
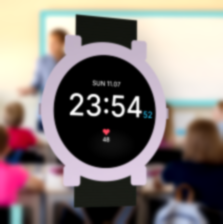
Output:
23 h 54 min
